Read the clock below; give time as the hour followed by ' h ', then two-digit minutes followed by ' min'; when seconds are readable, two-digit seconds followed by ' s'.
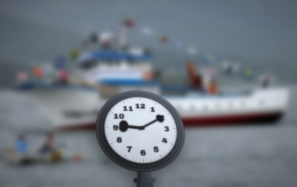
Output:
9 h 10 min
